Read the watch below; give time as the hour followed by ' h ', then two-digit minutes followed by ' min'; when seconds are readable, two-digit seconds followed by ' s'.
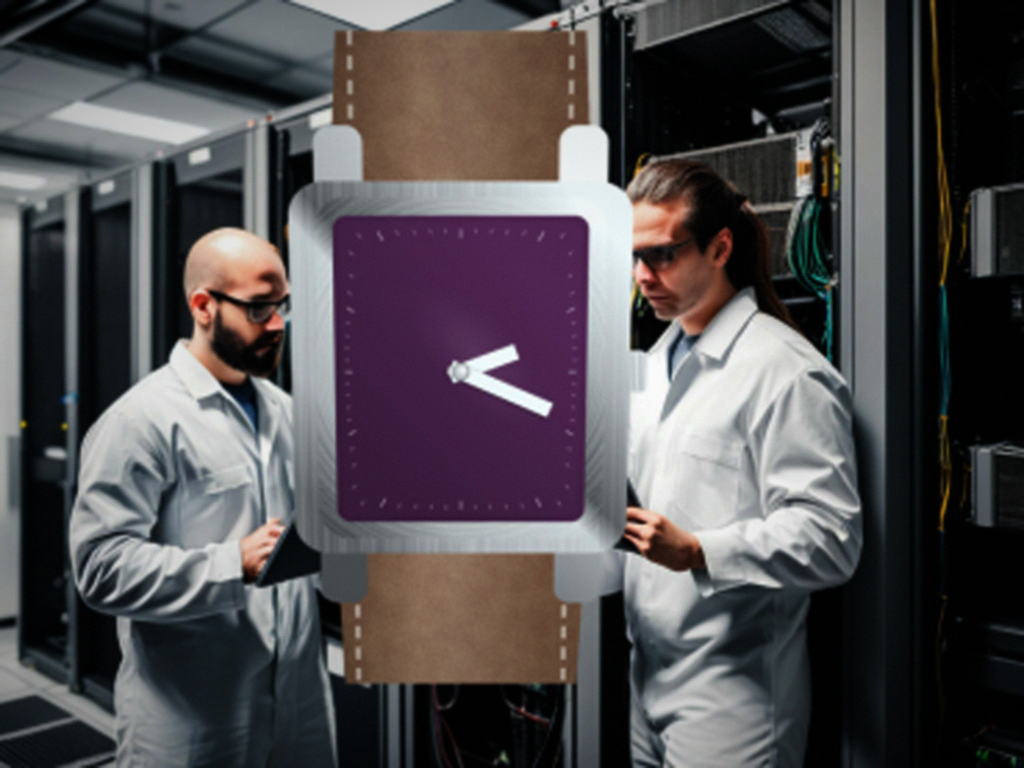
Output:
2 h 19 min
